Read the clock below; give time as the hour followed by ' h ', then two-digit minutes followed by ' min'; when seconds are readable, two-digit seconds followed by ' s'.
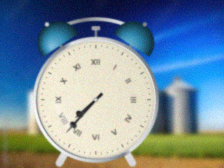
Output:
7 h 37 min
